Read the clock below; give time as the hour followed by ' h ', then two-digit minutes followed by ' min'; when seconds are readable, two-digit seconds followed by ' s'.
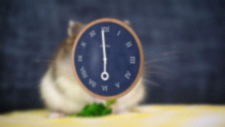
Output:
5 h 59 min
